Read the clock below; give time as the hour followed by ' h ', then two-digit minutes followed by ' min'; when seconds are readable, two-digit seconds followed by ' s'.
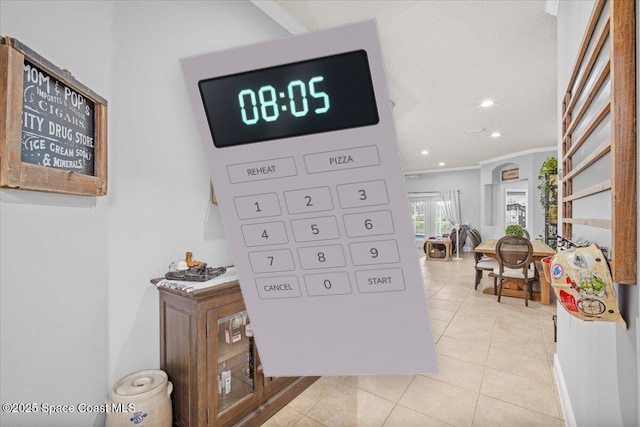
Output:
8 h 05 min
